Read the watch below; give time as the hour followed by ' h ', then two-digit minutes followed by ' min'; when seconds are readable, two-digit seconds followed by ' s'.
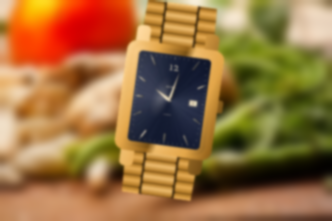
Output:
10 h 02 min
